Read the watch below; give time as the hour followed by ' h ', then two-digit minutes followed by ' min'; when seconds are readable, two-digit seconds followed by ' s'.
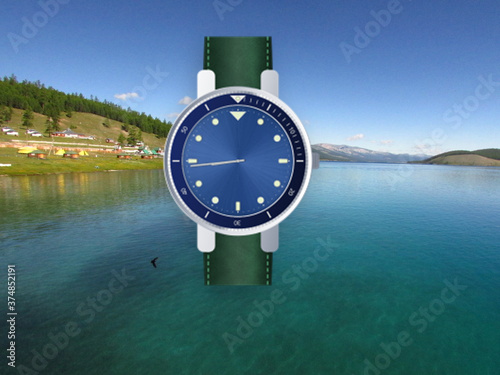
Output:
8 h 44 min
